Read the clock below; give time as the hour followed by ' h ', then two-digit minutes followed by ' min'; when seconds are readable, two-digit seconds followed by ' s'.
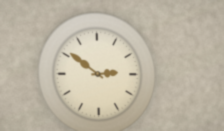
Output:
2 h 51 min
